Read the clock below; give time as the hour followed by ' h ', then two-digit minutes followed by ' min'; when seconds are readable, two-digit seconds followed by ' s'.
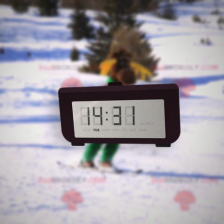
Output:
14 h 31 min
